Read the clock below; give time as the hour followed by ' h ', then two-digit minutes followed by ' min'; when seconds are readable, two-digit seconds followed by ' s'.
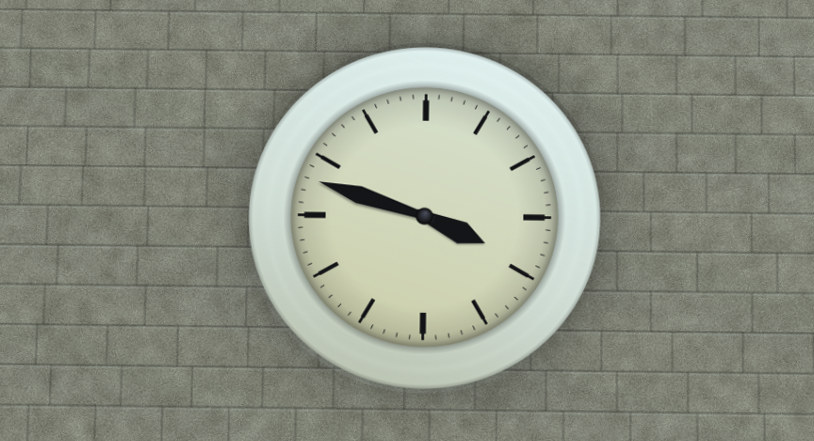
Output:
3 h 48 min
